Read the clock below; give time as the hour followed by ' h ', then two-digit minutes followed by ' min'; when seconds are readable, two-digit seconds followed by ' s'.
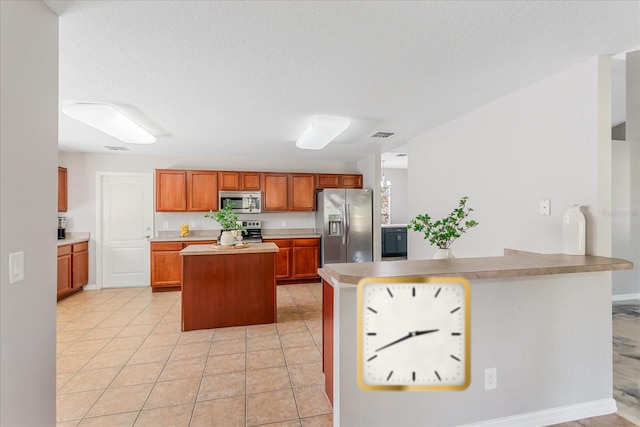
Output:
2 h 41 min
